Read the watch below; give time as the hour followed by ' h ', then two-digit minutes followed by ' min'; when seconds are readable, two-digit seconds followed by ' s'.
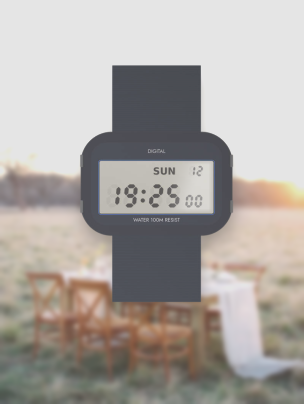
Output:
19 h 25 min 00 s
